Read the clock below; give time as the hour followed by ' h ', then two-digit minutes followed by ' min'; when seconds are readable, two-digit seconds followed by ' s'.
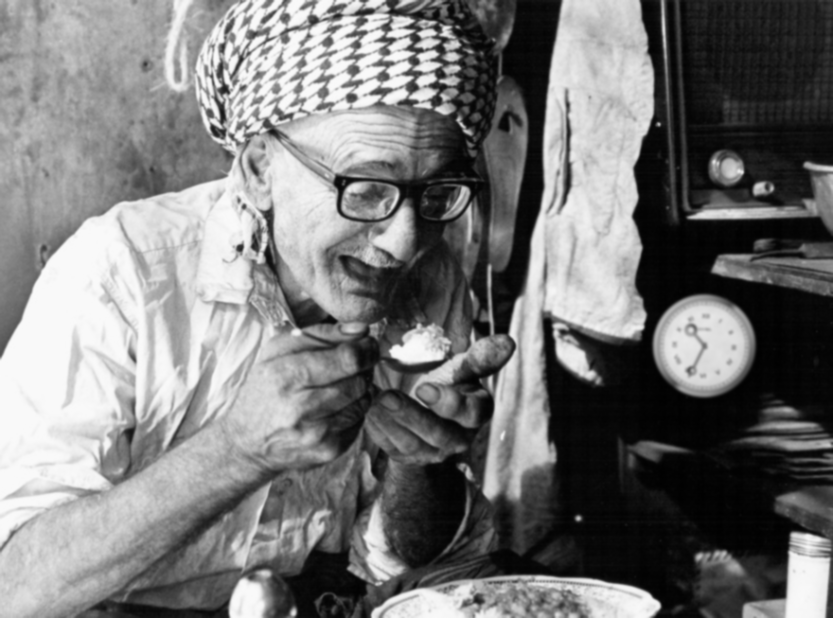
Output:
10 h 34 min
